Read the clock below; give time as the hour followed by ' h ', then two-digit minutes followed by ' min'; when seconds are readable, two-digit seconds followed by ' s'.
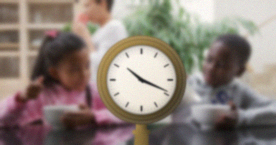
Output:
10 h 19 min
